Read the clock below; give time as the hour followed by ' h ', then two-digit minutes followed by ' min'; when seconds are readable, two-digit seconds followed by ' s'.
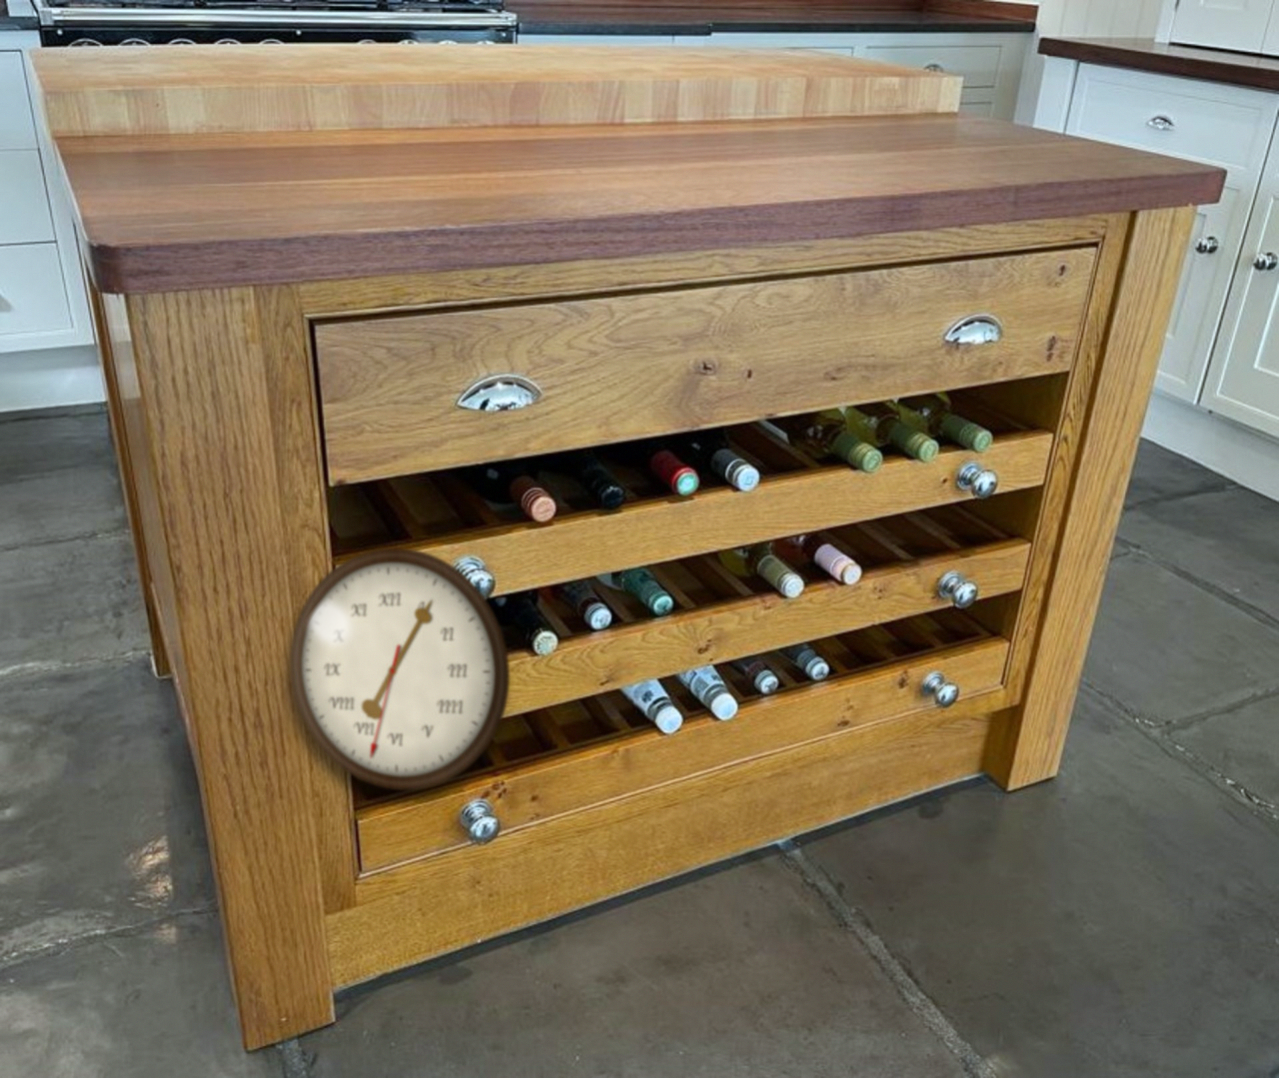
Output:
7 h 05 min 33 s
